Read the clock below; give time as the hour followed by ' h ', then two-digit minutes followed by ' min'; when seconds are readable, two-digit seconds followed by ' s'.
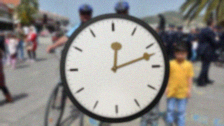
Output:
12 h 12 min
